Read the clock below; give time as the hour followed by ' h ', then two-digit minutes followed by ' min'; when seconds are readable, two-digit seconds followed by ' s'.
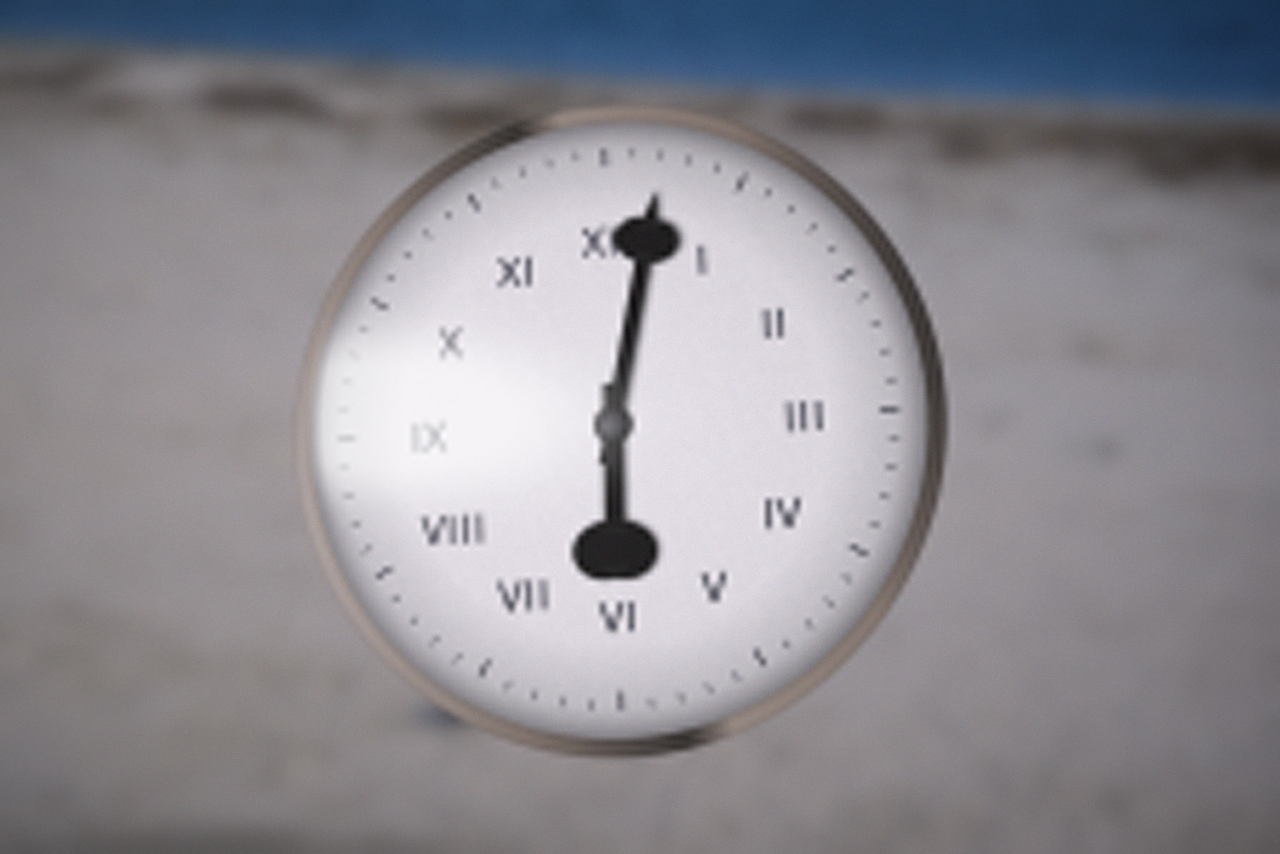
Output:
6 h 02 min
